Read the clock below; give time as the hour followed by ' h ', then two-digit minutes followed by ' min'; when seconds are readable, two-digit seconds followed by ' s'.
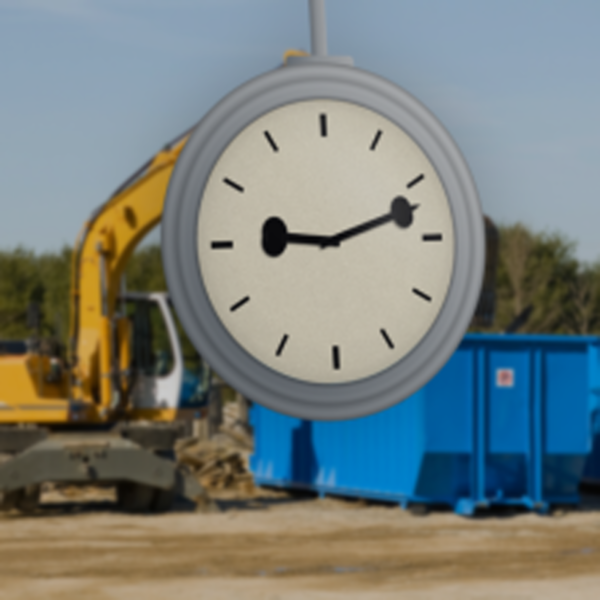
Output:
9 h 12 min
